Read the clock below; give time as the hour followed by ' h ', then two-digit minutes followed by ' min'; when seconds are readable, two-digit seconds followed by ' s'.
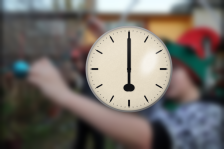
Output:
6 h 00 min
